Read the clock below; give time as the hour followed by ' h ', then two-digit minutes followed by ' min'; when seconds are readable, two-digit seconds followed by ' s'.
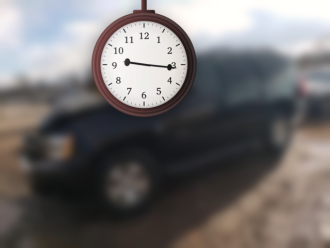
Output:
9 h 16 min
